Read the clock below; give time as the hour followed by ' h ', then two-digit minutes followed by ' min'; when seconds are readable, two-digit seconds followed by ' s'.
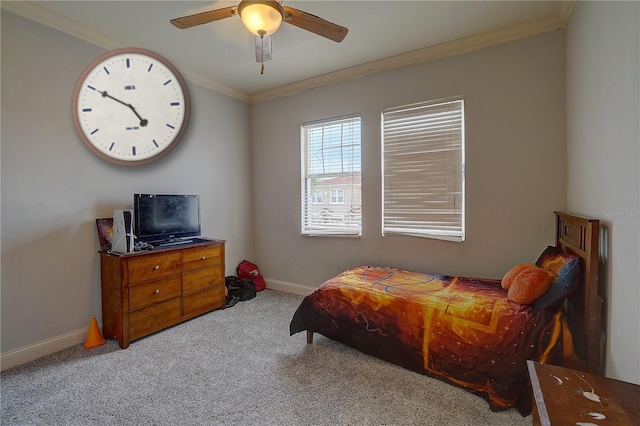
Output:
4 h 50 min
